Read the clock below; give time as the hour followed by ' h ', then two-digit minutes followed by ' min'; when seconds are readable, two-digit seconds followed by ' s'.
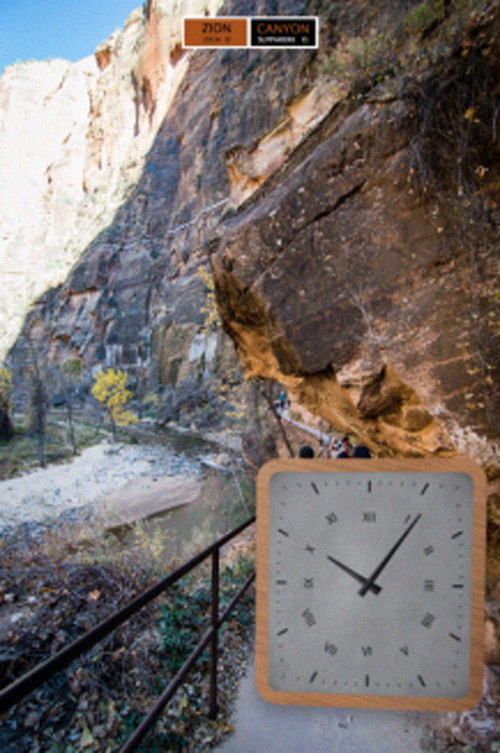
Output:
10 h 06 min
